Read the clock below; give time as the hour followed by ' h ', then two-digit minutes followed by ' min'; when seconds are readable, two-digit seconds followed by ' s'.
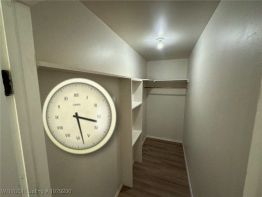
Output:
3 h 28 min
